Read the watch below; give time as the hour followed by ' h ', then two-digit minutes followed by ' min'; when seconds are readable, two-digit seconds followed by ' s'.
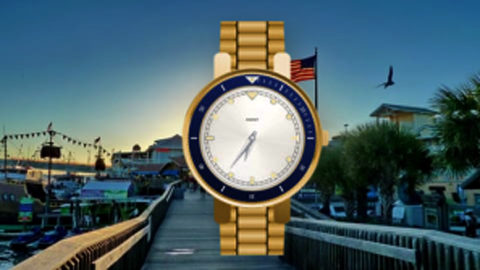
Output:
6 h 36 min
